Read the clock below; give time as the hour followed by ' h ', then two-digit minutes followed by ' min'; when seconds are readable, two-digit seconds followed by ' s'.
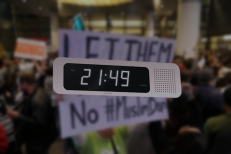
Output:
21 h 49 min
